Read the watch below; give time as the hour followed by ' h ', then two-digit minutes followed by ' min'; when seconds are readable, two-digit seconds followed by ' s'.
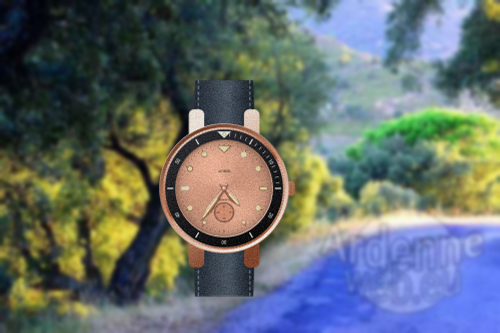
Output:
4 h 36 min
